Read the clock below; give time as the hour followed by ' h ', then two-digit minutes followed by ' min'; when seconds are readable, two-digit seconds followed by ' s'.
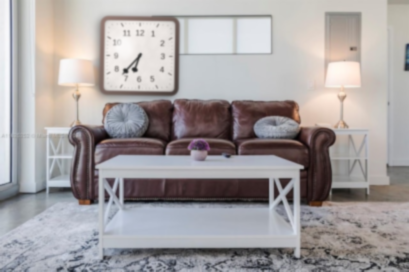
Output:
6 h 37 min
